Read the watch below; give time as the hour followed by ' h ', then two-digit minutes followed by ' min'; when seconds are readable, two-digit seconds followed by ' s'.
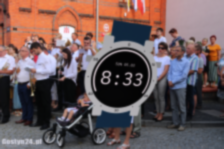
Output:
8 h 33 min
